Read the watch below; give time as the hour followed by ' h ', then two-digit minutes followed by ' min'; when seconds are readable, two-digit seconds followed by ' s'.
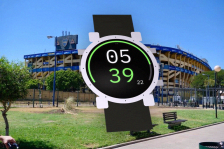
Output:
5 h 39 min
